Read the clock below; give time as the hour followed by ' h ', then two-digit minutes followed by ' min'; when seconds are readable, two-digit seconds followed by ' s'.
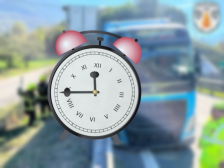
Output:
11 h 44 min
